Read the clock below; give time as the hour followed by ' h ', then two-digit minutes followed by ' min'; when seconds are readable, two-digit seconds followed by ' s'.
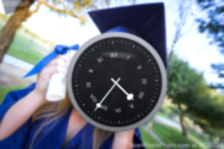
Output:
4 h 37 min
